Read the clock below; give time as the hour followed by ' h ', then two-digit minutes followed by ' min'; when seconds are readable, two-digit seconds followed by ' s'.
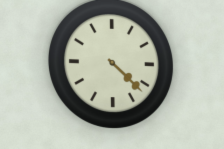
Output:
4 h 22 min
